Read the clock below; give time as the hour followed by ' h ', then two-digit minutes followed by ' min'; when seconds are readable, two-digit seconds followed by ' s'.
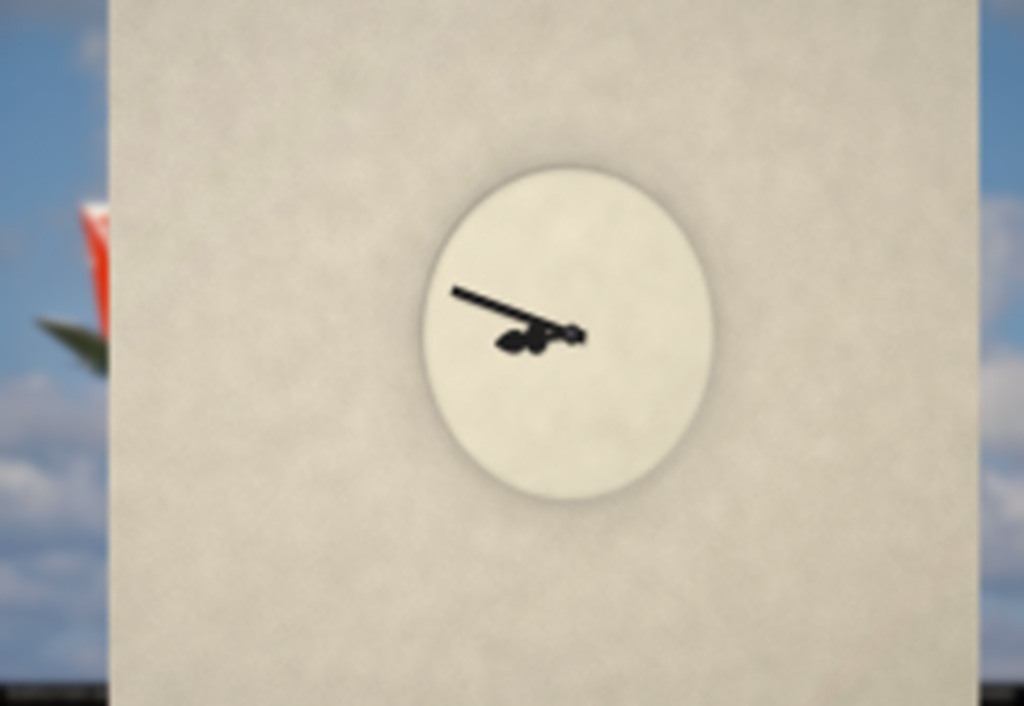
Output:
8 h 48 min
